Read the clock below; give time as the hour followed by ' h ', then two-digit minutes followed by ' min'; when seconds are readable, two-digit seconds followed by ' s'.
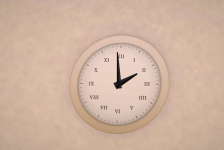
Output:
1 h 59 min
